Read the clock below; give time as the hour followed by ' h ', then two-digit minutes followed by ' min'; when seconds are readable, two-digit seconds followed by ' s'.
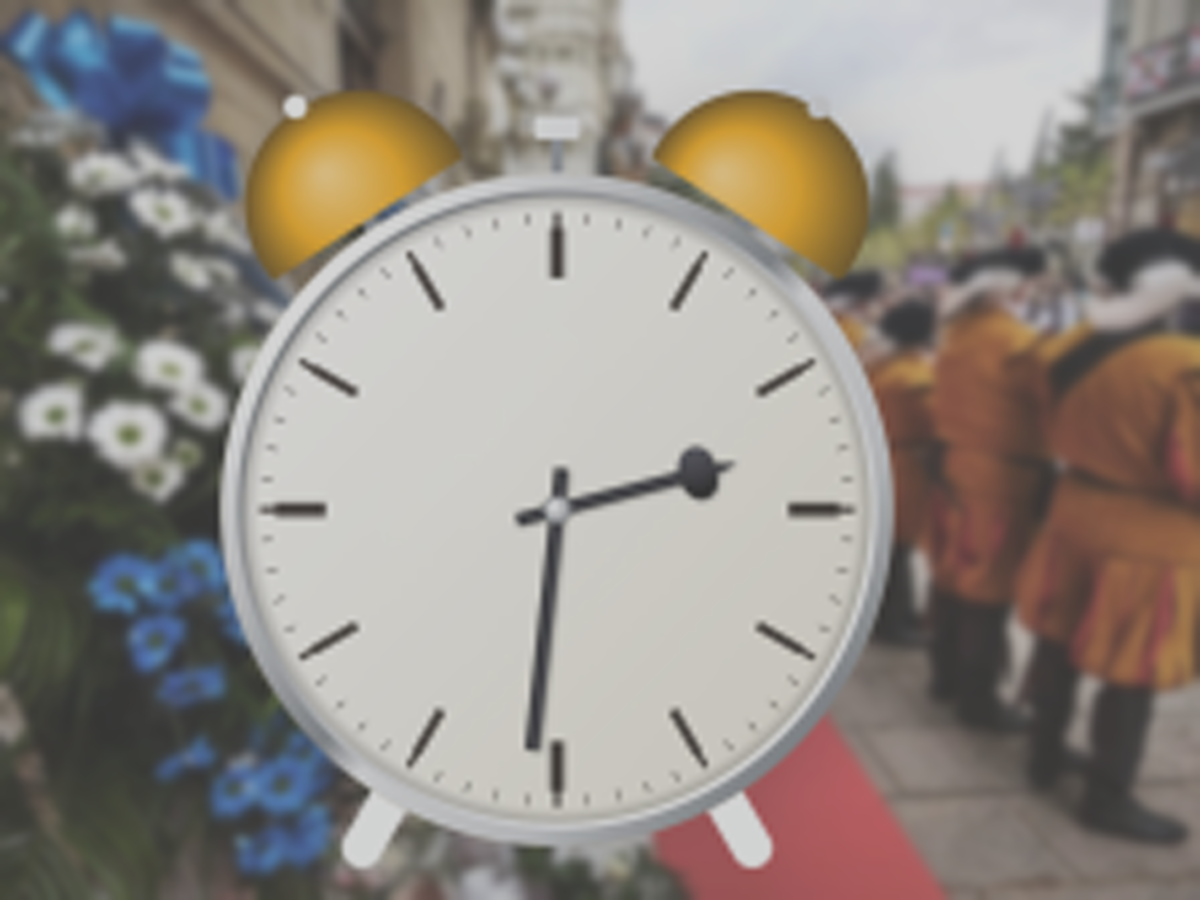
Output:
2 h 31 min
